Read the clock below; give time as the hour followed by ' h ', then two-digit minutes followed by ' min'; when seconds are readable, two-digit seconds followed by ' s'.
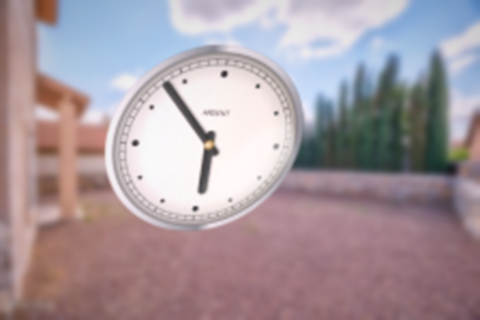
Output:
5 h 53 min
